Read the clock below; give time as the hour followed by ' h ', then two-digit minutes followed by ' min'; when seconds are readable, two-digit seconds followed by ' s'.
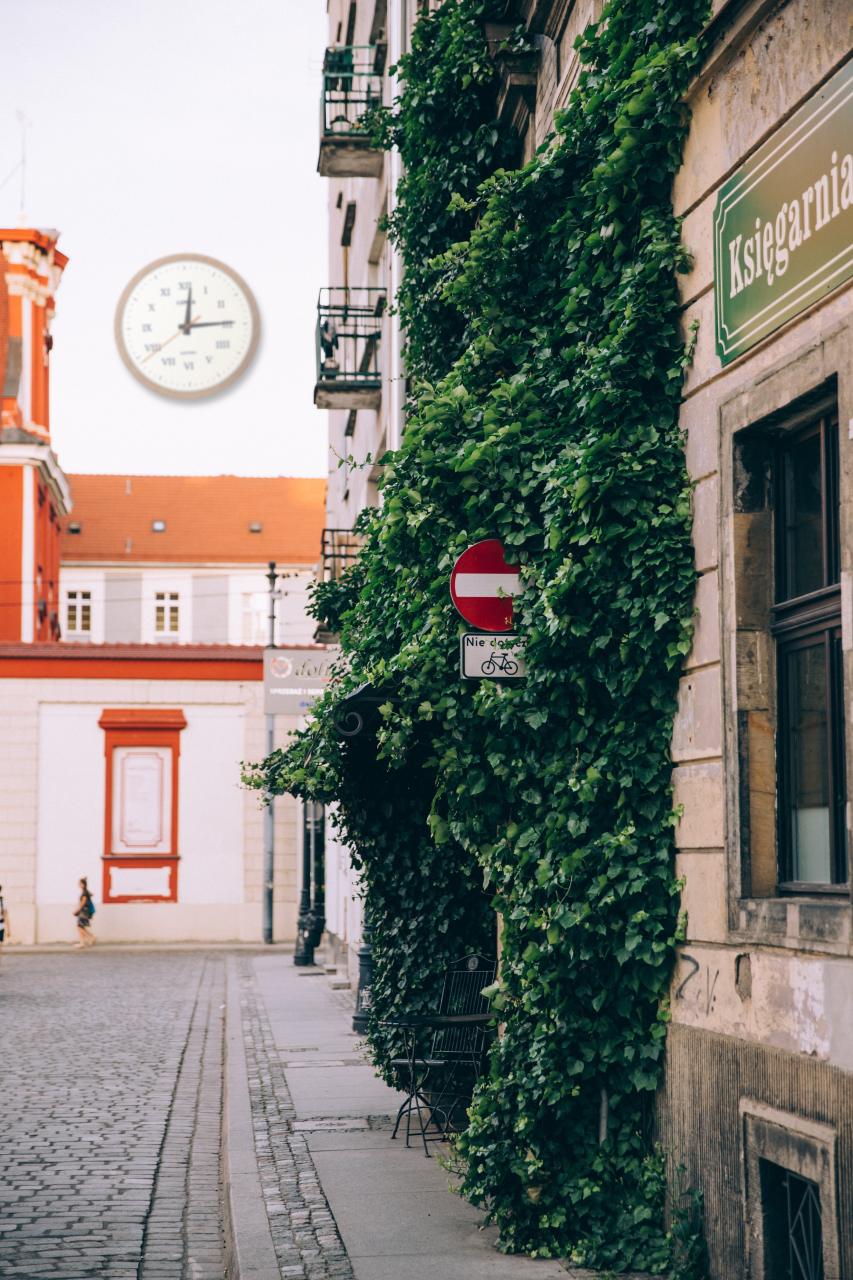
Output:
12 h 14 min 39 s
